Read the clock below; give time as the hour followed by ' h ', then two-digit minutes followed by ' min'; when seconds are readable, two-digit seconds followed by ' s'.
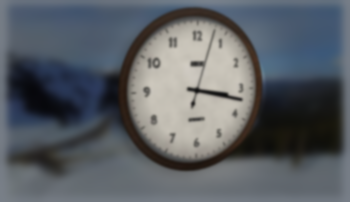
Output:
3 h 17 min 03 s
